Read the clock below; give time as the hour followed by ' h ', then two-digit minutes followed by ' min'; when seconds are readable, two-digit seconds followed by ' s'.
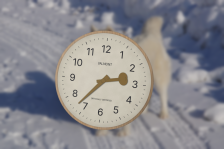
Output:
2 h 37 min
